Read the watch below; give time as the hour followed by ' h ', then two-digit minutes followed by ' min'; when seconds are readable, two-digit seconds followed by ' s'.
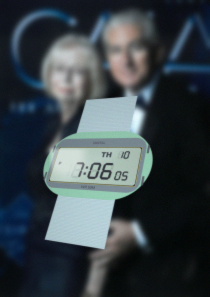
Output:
7 h 06 min
